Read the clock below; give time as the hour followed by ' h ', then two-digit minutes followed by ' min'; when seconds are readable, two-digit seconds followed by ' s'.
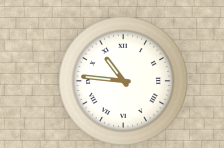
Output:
10 h 46 min
